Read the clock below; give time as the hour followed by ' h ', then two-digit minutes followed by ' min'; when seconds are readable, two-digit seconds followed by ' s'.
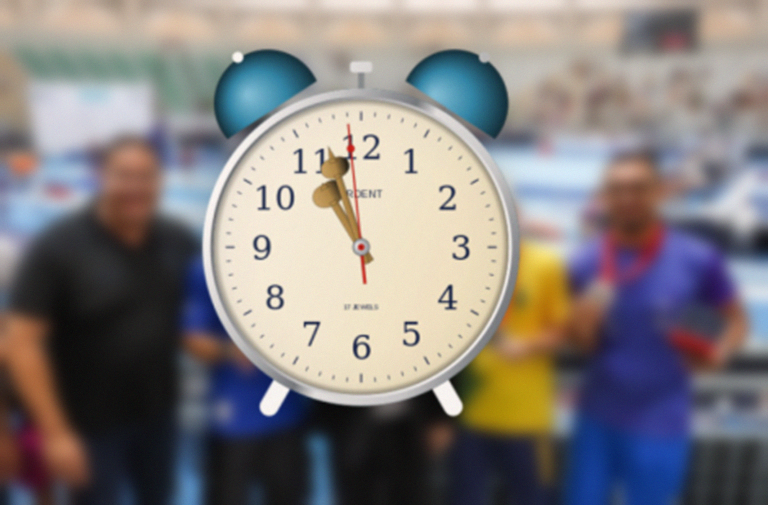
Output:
10 h 56 min 59 s
